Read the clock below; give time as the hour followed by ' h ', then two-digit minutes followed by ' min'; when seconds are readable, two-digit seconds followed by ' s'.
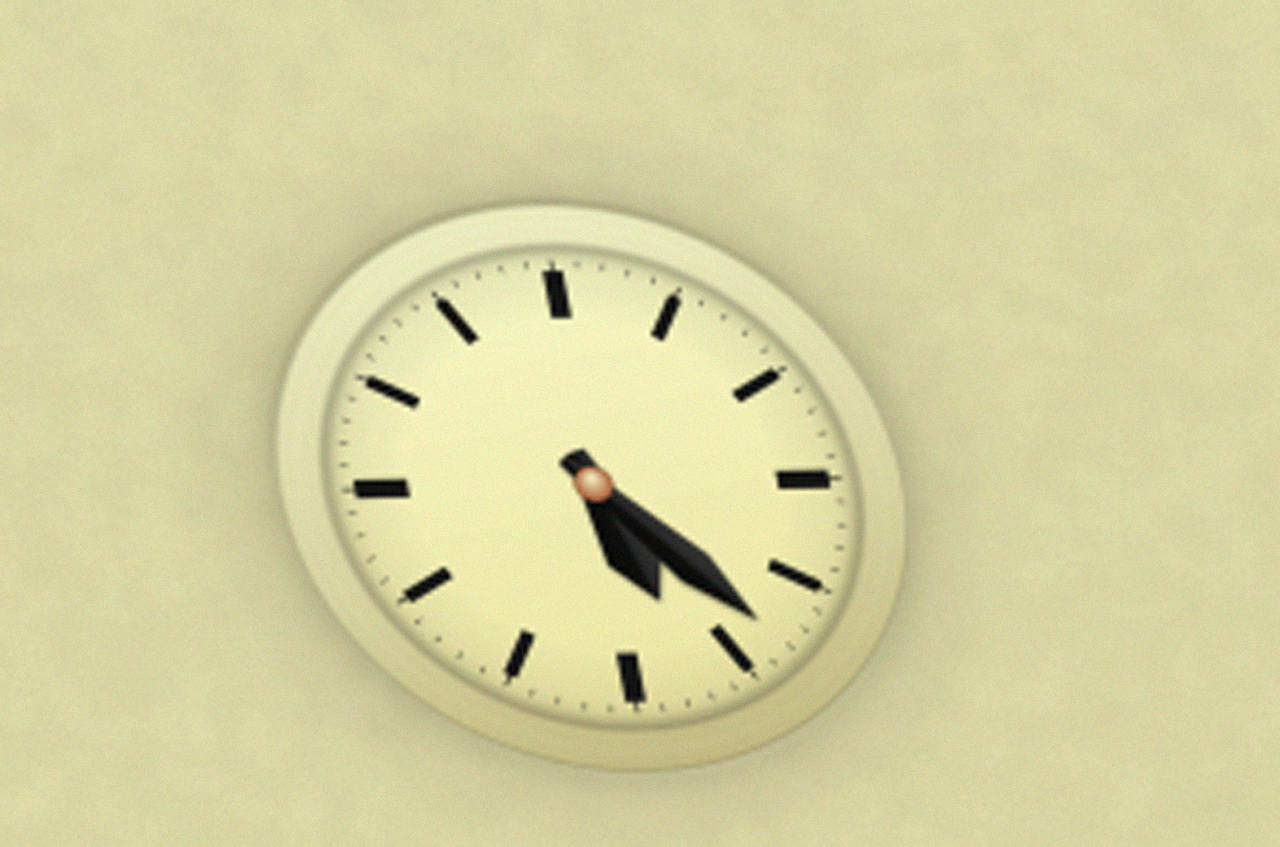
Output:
5 h 23 min
